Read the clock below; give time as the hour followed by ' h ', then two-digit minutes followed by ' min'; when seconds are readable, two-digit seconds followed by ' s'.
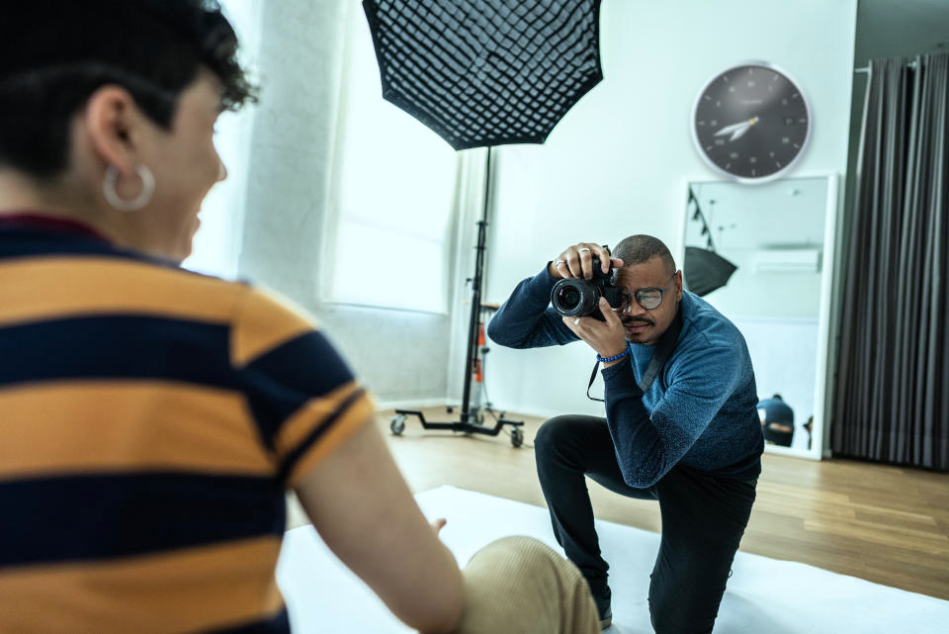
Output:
7 h 42 min
